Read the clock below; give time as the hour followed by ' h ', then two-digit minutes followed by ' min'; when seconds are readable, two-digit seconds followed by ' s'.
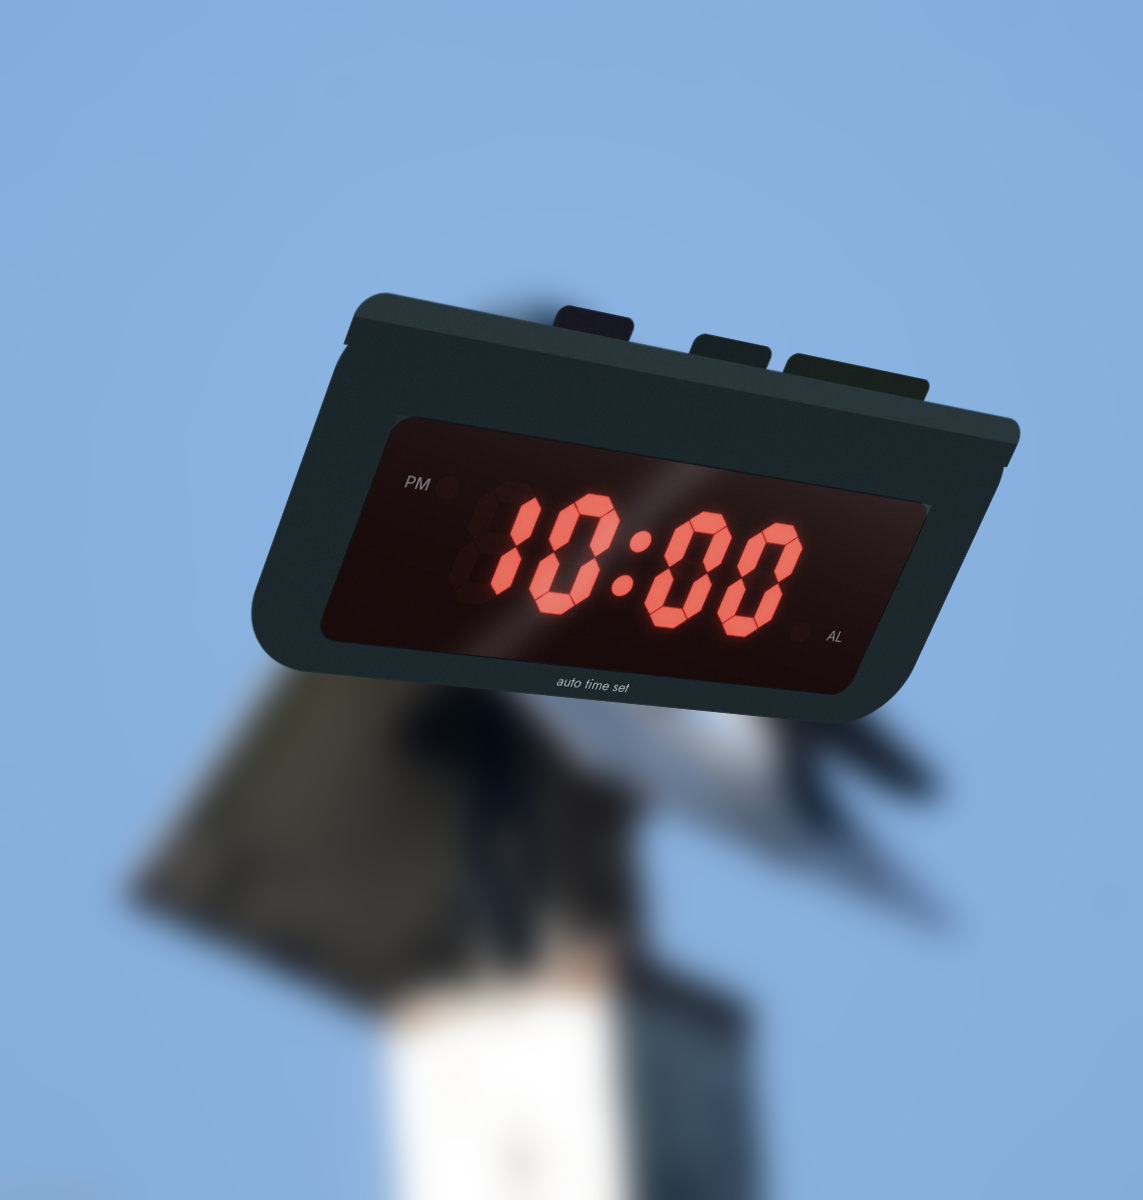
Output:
10 h 00 min
